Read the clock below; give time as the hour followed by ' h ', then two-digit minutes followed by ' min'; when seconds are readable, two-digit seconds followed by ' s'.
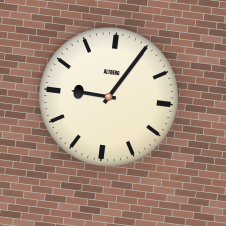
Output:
9 h 05 min
